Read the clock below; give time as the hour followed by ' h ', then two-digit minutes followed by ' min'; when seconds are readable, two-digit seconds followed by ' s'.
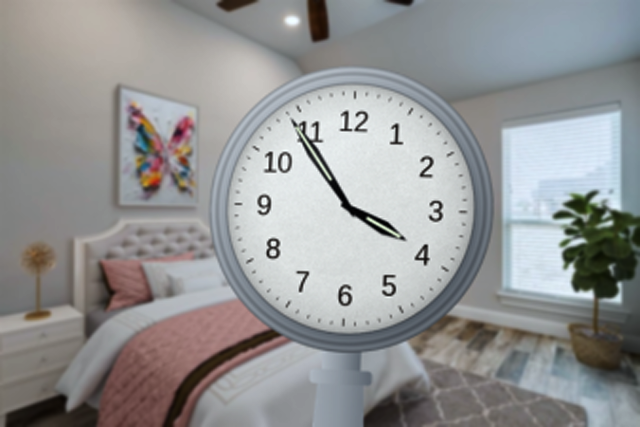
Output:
3 h 54 min
